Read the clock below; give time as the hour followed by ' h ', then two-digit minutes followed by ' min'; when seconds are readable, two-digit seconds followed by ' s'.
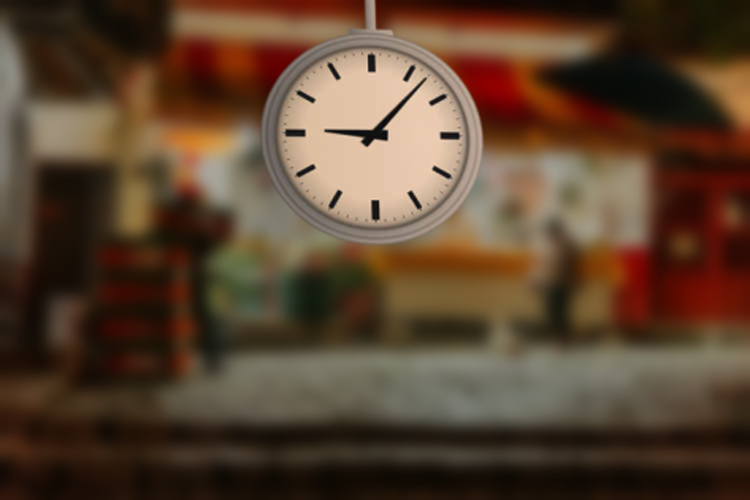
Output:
9 h 07 min
